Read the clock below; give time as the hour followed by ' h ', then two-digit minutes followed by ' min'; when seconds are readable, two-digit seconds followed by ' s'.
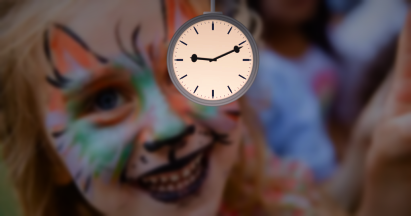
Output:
9 h 11 min
